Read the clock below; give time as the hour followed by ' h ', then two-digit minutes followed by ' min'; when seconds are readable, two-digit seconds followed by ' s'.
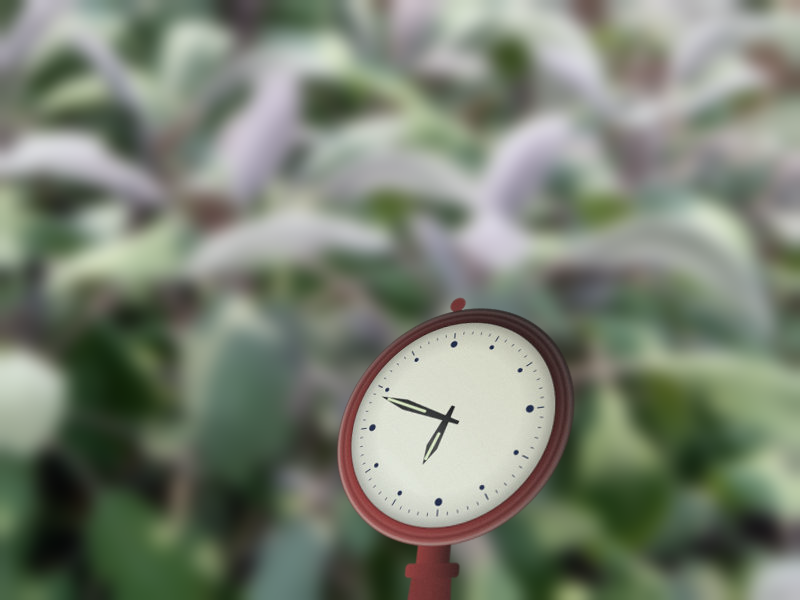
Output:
6 h 49 min
